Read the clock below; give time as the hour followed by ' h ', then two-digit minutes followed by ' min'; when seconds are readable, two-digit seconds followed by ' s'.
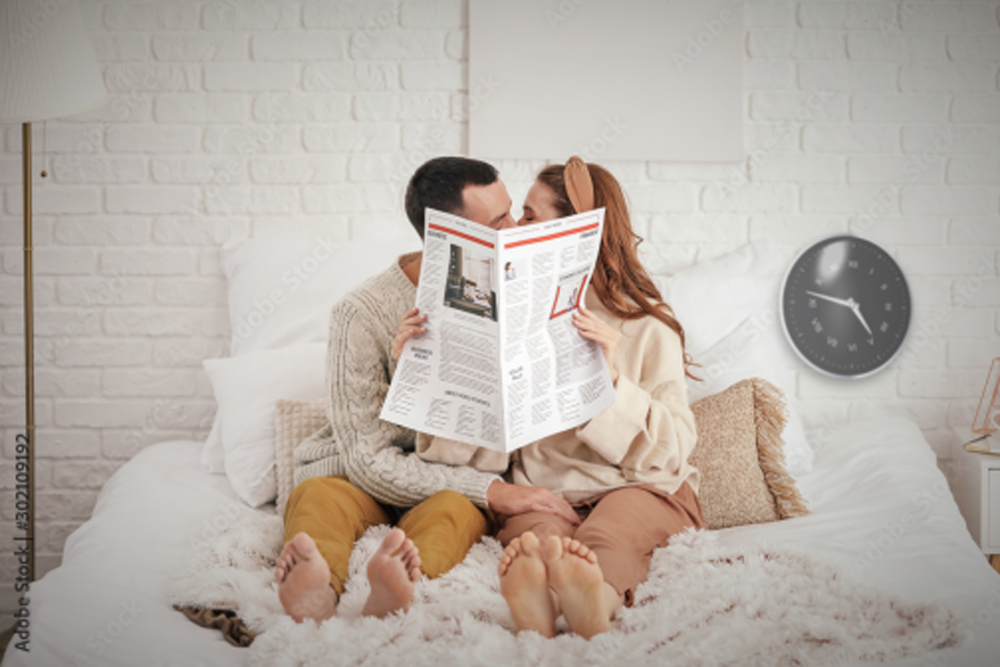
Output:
4 h 47 min
